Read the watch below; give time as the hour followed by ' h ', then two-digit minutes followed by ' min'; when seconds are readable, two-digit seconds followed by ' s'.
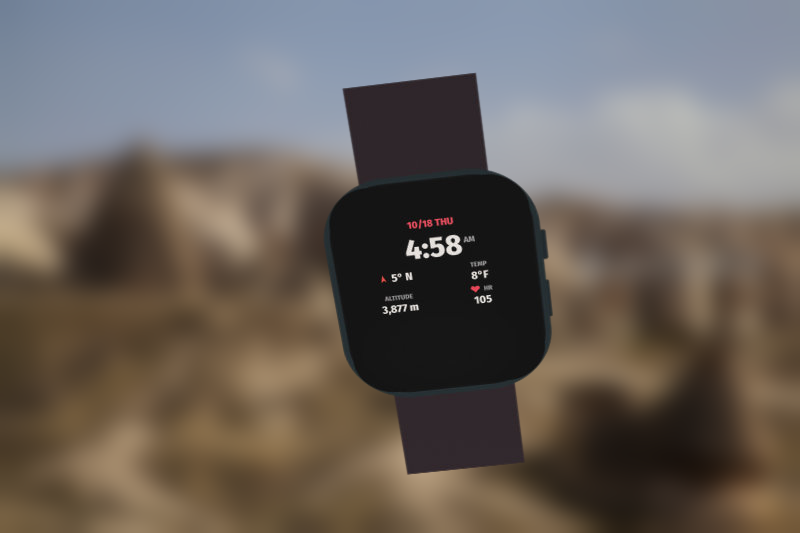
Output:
4 h 58 min
